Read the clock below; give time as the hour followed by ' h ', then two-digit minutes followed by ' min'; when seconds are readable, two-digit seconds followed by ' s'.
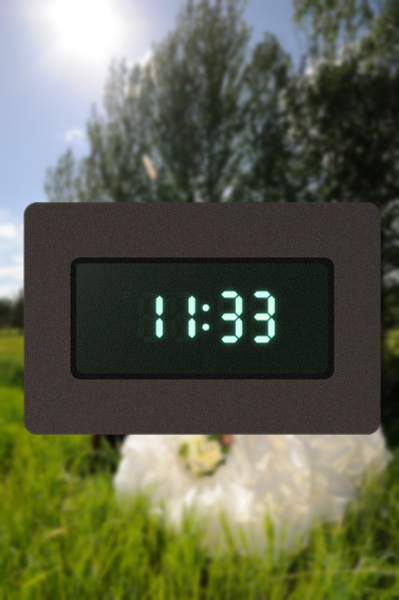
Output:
11 h 33 min
